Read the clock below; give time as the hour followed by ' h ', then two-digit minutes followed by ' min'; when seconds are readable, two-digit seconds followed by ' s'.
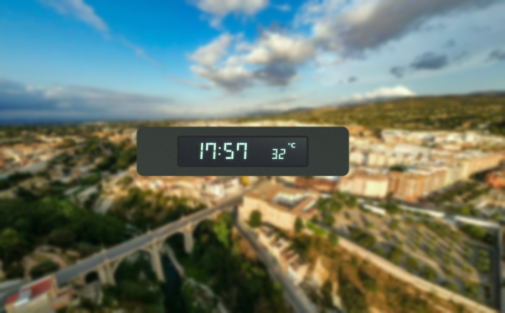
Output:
17 h 57 min
